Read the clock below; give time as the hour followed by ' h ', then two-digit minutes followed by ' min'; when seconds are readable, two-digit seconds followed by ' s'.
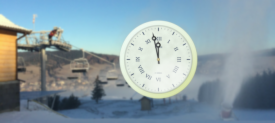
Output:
11 h 58 min
